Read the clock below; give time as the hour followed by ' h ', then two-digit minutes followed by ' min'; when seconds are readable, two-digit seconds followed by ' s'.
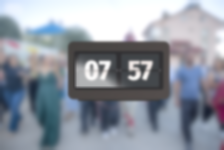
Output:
7 h 57 min
